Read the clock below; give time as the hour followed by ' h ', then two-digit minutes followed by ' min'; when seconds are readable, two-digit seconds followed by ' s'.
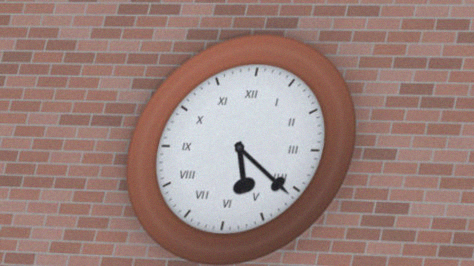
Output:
5 h 21 min
